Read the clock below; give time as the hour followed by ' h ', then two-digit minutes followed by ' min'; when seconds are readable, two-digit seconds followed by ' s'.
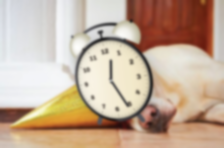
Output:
12 h 26 min
